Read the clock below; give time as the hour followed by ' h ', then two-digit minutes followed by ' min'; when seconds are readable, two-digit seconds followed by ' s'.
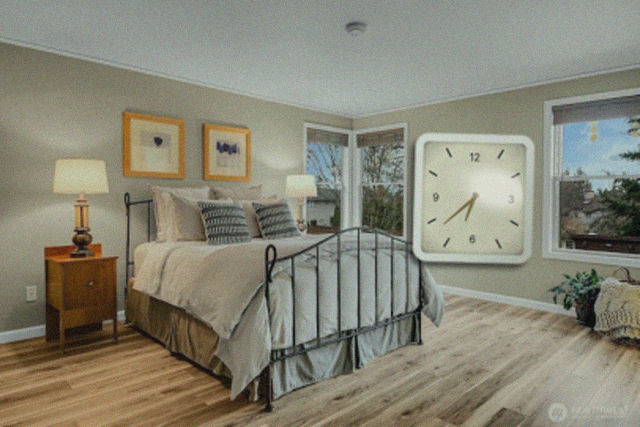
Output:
6 h 38 min
